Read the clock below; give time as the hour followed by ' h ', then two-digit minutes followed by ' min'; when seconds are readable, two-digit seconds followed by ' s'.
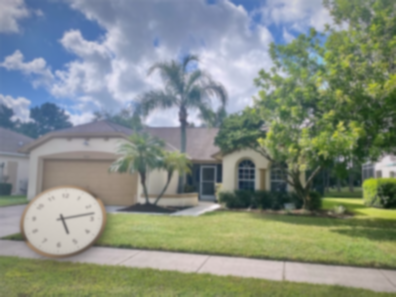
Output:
5 h 13 min
